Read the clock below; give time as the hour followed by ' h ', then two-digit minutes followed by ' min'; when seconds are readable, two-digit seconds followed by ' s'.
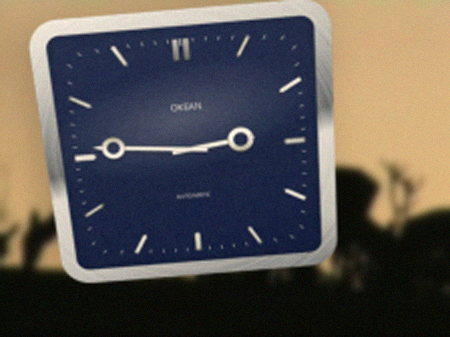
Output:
2 h 46 min
